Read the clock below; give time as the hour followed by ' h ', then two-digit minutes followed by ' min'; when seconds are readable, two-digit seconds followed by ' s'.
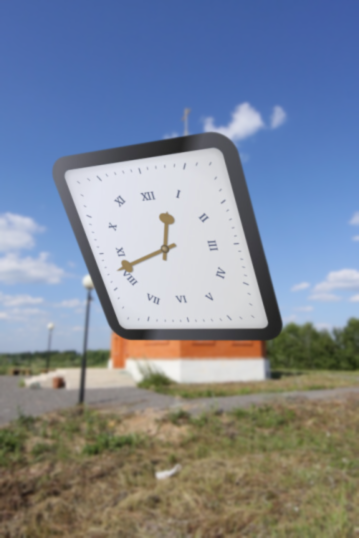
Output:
12 h 42 min
